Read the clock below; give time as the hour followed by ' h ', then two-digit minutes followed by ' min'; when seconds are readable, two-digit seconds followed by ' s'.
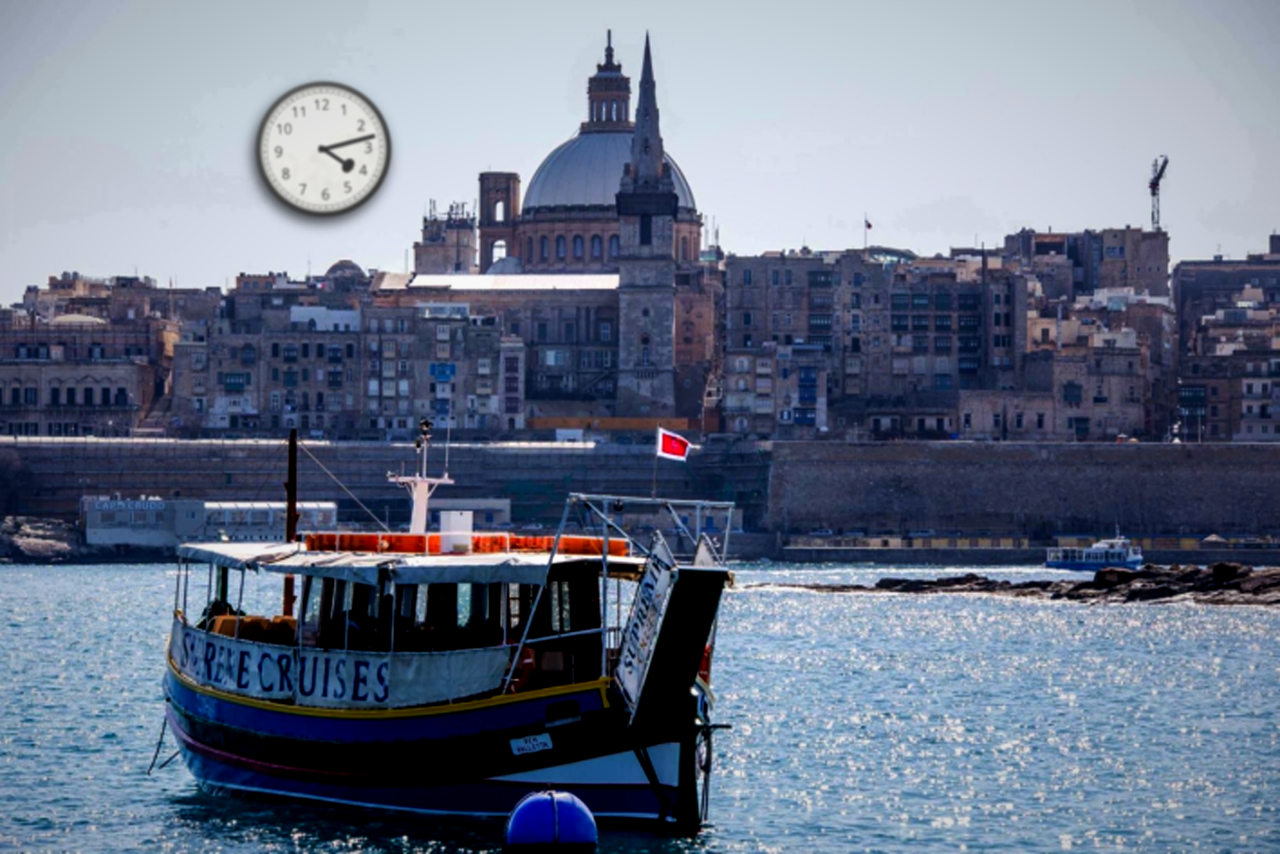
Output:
4 h 13 min
